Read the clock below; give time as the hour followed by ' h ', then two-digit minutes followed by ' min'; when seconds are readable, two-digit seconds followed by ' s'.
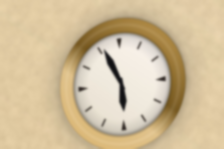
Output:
5 h 56 min
